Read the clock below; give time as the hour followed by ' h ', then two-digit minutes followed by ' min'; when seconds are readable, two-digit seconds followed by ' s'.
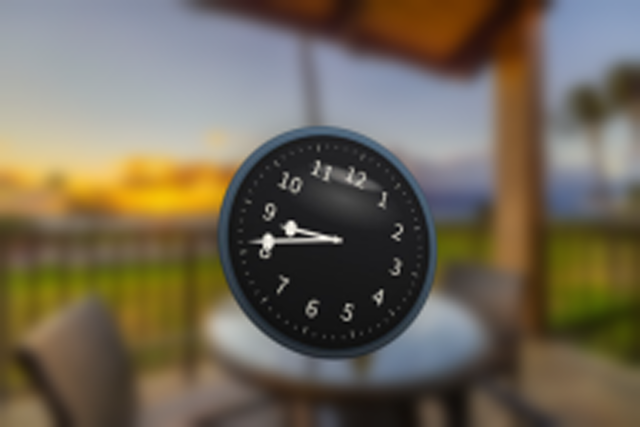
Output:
8 h 41 min
